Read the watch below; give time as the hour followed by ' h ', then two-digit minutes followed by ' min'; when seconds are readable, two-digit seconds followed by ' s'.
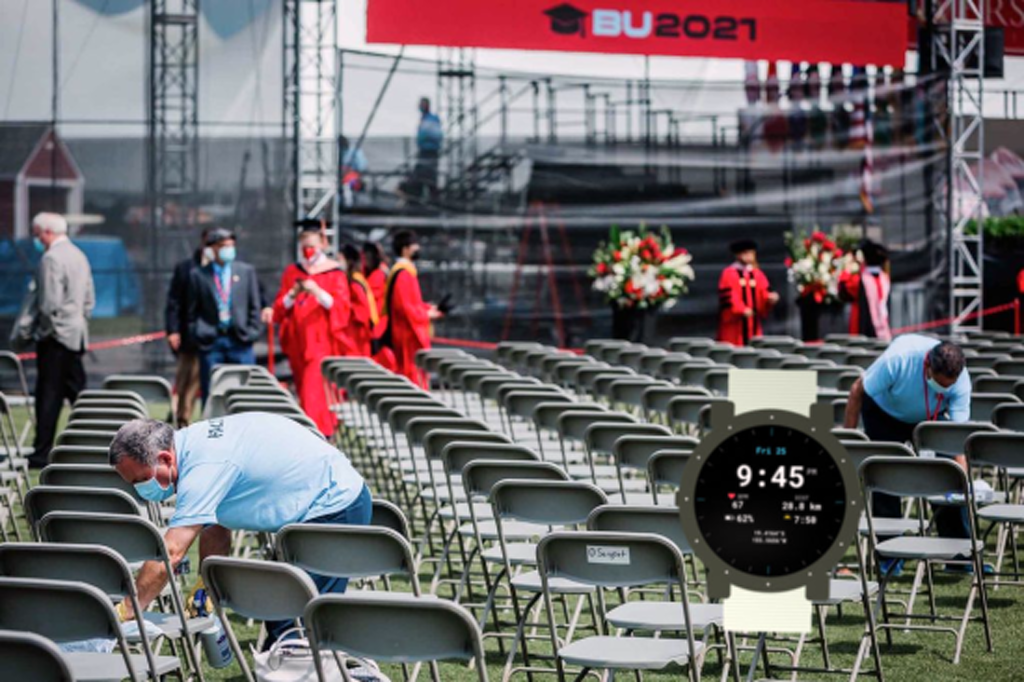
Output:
9 h 45 min
